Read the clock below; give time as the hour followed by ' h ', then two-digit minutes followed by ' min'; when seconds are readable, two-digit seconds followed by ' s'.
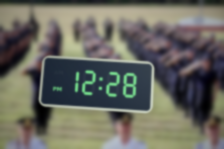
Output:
12 h 28 min
